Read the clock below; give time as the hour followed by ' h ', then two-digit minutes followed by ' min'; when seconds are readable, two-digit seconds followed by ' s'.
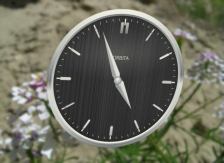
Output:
4 h 56 min
